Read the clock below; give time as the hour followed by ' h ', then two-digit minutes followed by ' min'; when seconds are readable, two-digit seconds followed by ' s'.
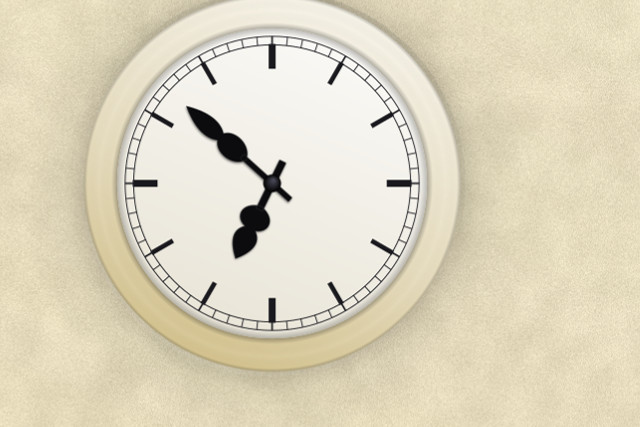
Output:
6 h 52 min
